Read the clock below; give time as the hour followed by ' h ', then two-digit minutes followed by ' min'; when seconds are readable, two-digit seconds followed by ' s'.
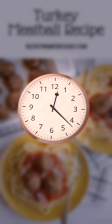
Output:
12 h 22 min
